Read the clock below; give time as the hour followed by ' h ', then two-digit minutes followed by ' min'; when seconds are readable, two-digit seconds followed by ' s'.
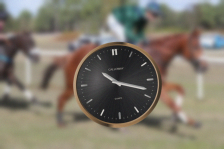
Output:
10 h 18 min
